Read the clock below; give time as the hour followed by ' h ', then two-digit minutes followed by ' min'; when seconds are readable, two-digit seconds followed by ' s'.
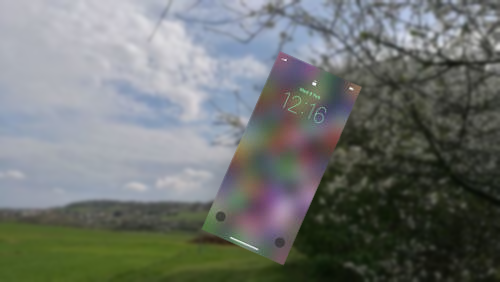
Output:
12 h 16 min
